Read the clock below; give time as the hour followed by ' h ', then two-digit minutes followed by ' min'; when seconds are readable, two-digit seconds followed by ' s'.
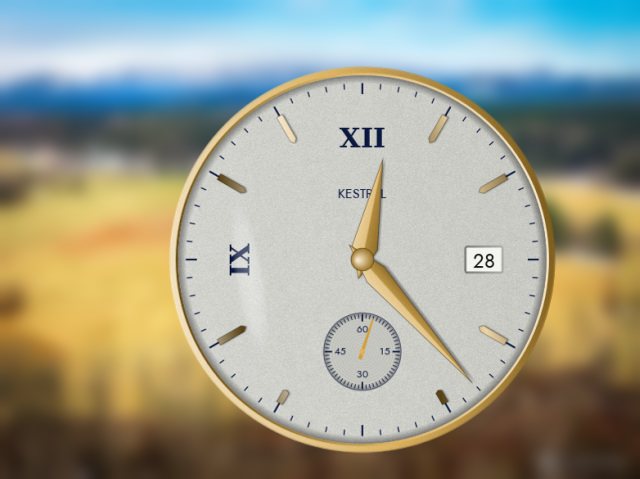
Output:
12 h 23 min 03 s
